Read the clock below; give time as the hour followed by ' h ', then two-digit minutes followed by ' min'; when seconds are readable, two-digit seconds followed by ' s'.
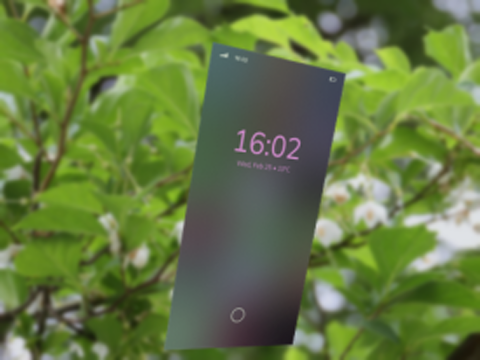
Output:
16 h 02 min
